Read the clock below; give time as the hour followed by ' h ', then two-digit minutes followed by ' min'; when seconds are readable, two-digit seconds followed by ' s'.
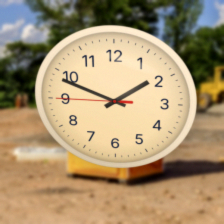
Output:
1 h 48 min 45 s
